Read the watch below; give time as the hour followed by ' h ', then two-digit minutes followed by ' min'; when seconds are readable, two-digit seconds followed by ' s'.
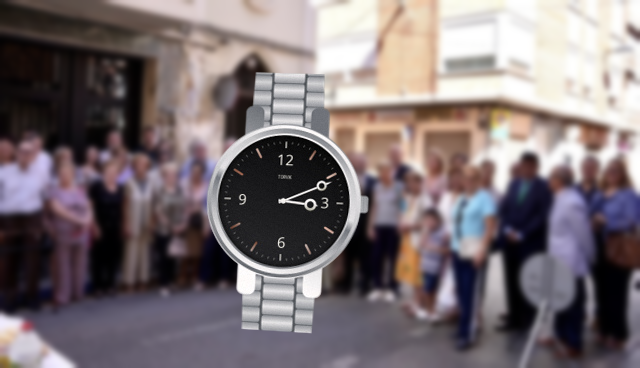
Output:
3 h 11 min
